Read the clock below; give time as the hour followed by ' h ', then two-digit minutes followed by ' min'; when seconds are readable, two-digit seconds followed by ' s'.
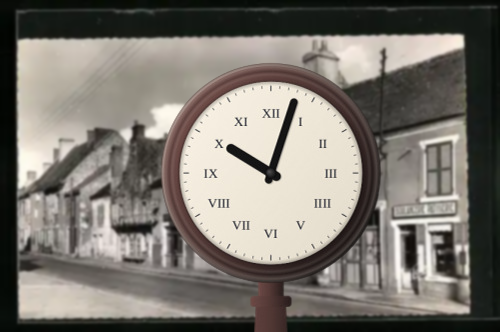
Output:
10 h 03 min
